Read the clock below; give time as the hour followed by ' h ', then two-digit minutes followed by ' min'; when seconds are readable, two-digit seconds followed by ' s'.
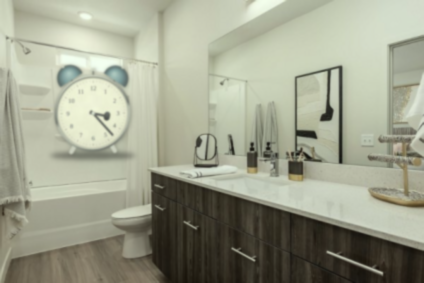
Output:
3 h 23 min
